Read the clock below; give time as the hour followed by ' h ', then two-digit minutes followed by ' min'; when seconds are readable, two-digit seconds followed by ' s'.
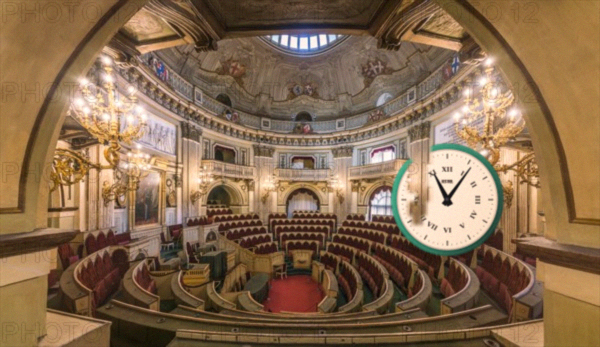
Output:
11 h 06 min
